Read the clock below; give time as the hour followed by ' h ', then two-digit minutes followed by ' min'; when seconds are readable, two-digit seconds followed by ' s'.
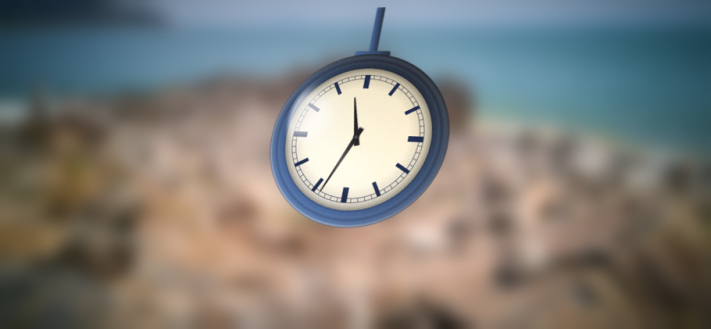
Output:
11 h 34 min
